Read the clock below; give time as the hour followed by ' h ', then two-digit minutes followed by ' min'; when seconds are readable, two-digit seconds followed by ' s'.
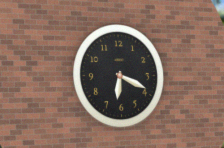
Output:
6 h 19 min
